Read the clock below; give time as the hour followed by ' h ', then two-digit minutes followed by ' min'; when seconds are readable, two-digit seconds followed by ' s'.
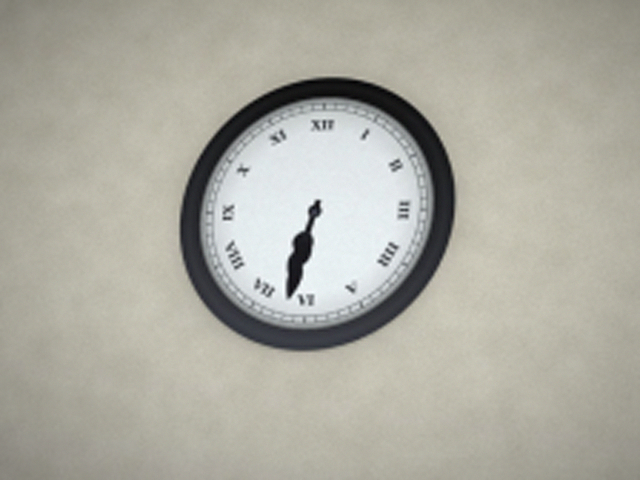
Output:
6 h 32 min
